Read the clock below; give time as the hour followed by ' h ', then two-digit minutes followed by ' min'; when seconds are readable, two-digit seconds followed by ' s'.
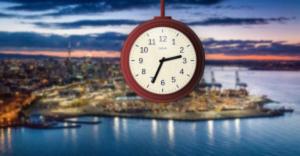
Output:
2 h 34 min
